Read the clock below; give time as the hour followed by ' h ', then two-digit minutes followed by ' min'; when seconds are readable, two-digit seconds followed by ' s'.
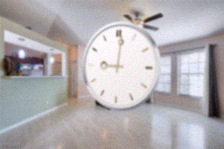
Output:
9 h 01 min
